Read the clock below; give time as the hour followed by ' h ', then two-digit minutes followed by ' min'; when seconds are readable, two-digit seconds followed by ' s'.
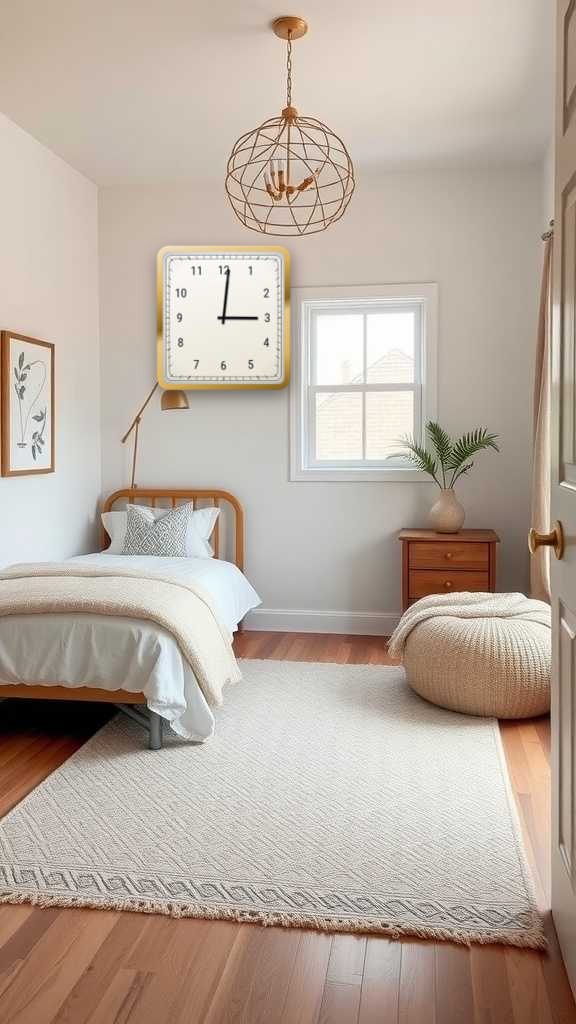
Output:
3 h 01 min
